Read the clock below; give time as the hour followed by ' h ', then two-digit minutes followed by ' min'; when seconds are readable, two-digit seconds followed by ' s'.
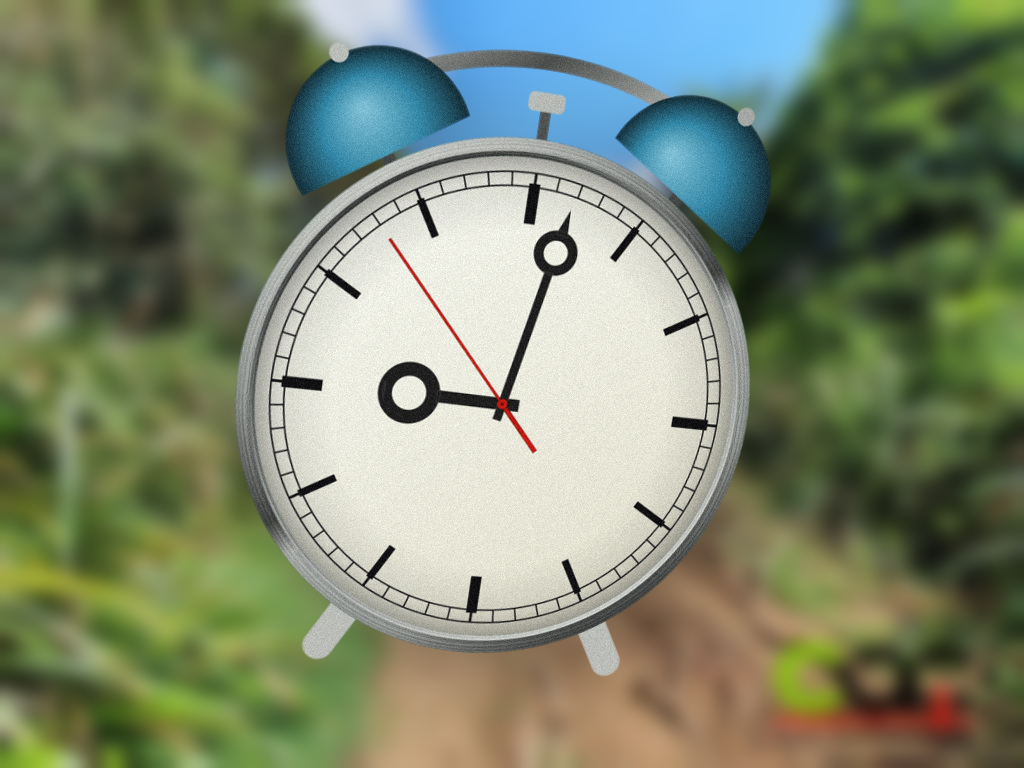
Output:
9 h 01 min 53 s
